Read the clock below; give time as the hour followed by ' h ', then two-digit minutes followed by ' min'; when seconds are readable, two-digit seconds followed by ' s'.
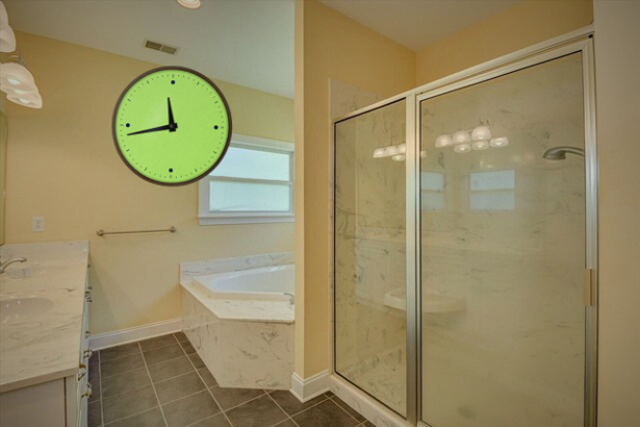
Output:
11 h 43 min
